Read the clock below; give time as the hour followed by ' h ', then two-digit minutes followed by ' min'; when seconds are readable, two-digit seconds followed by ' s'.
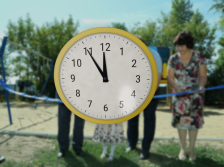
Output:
11 h 55 min
